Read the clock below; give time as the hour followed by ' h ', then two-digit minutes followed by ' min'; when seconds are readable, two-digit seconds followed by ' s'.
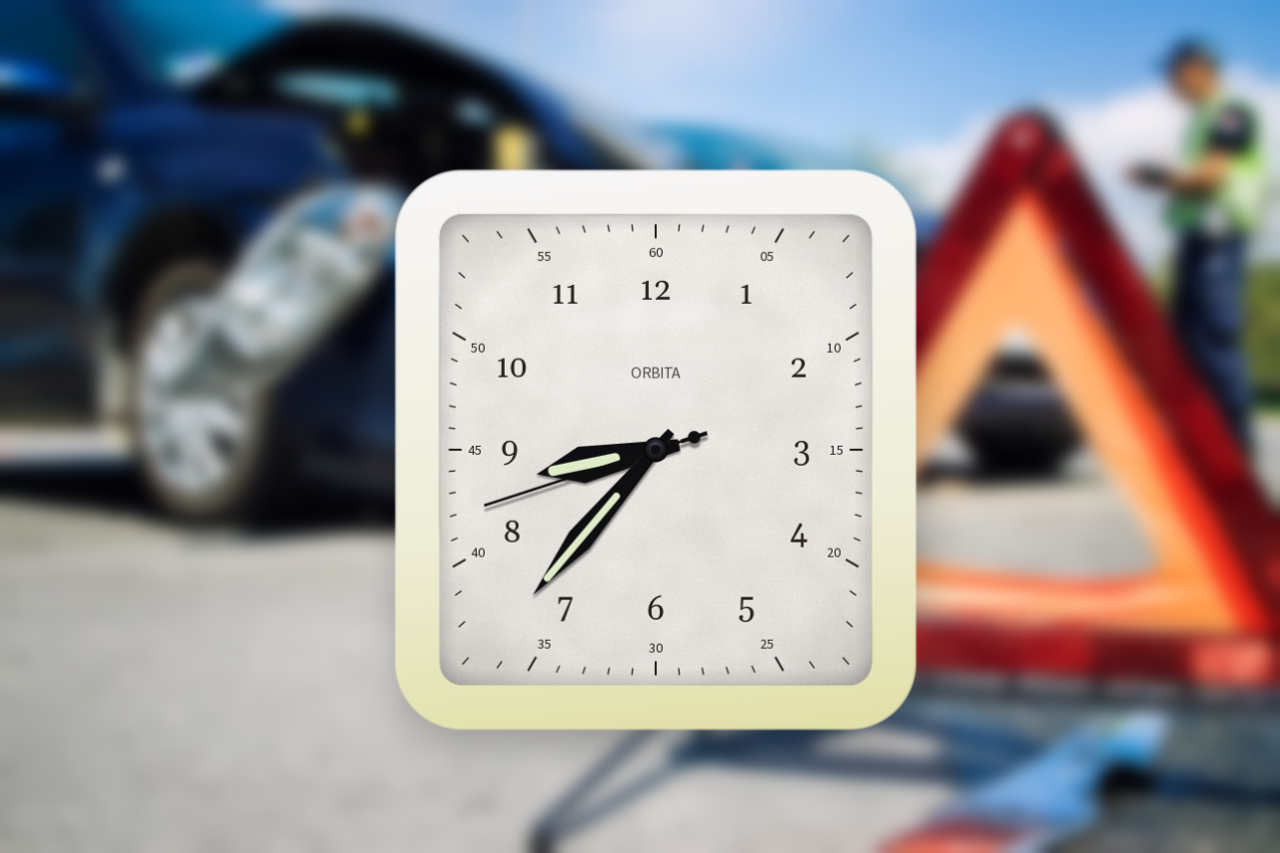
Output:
8 h 36 min 42 s
